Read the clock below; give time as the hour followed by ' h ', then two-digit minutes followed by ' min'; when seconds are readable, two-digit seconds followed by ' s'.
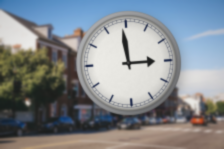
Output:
2 h 59 min
